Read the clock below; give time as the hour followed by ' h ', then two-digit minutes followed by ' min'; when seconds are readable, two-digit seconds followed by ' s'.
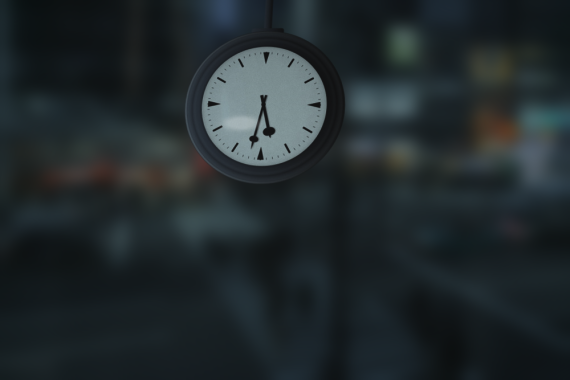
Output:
5 h 32 min
